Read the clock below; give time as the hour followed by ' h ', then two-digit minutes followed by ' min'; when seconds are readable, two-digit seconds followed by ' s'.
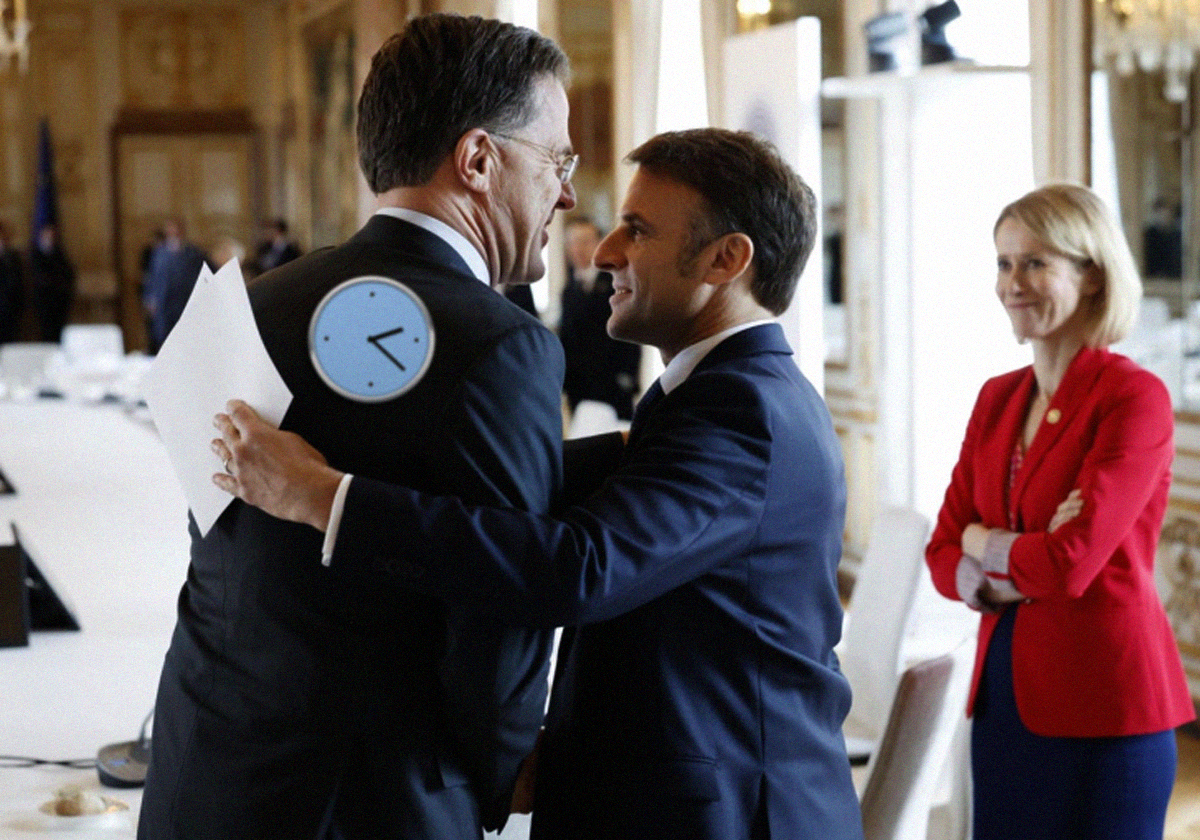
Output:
2 h 22 min
